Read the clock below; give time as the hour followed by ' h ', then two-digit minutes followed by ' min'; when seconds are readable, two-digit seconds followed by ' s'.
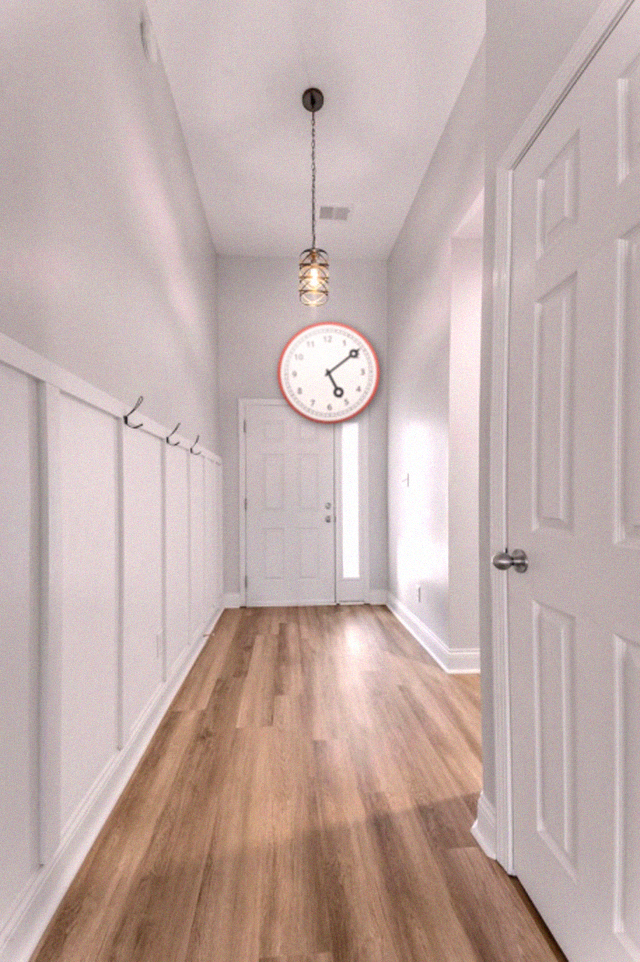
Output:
5 h 09 min
